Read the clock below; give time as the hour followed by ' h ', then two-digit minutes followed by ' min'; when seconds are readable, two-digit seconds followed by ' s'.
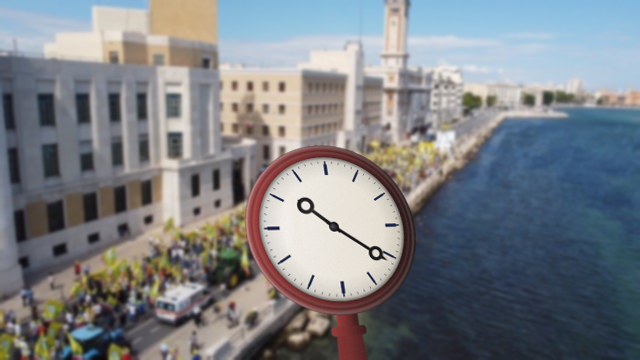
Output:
10 h 21 min
